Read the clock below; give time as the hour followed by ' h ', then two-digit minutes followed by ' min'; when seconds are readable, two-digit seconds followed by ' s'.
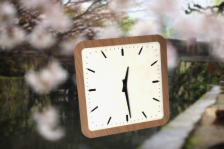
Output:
12 h 29 min
